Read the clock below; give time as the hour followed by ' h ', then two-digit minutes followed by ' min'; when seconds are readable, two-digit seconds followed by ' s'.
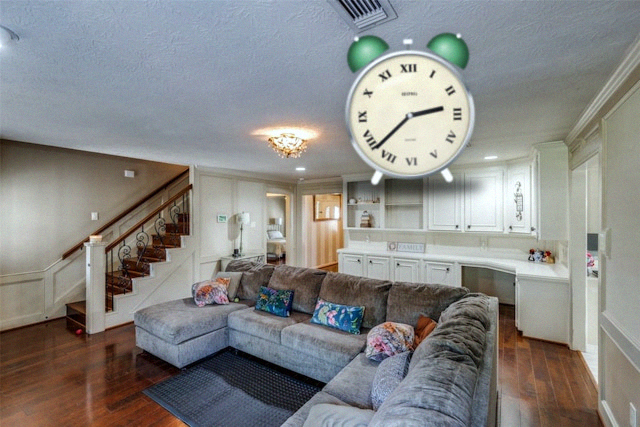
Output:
2 h 38 min
